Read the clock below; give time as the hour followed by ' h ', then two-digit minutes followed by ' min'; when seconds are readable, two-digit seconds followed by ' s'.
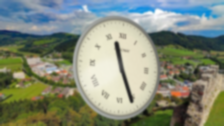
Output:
11 h 26 min
